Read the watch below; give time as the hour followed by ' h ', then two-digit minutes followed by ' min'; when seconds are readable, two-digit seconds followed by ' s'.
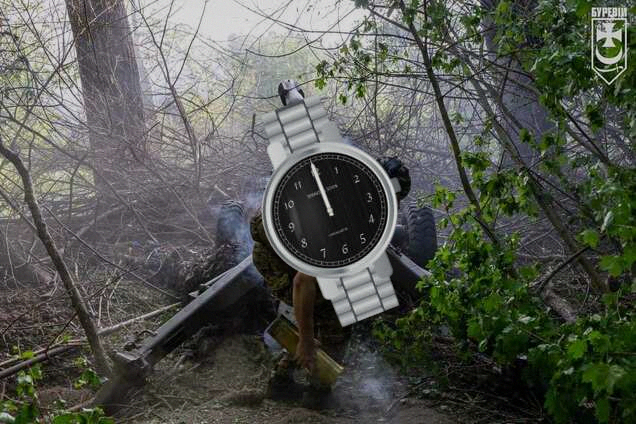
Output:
12 h 00 min
